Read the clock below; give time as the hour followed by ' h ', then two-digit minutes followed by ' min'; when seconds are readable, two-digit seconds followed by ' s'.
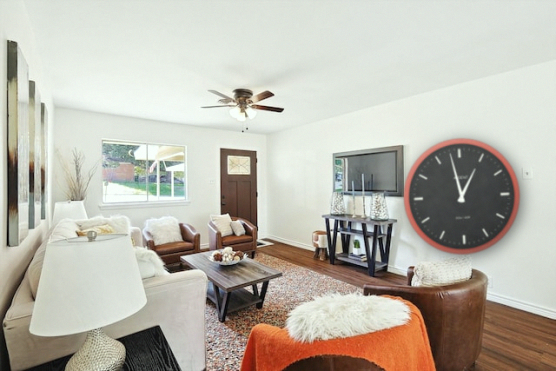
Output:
12 h 58 min
